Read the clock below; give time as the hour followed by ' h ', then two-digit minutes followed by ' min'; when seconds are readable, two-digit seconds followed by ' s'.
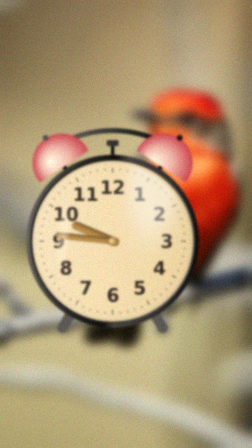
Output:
9 h 46 min
